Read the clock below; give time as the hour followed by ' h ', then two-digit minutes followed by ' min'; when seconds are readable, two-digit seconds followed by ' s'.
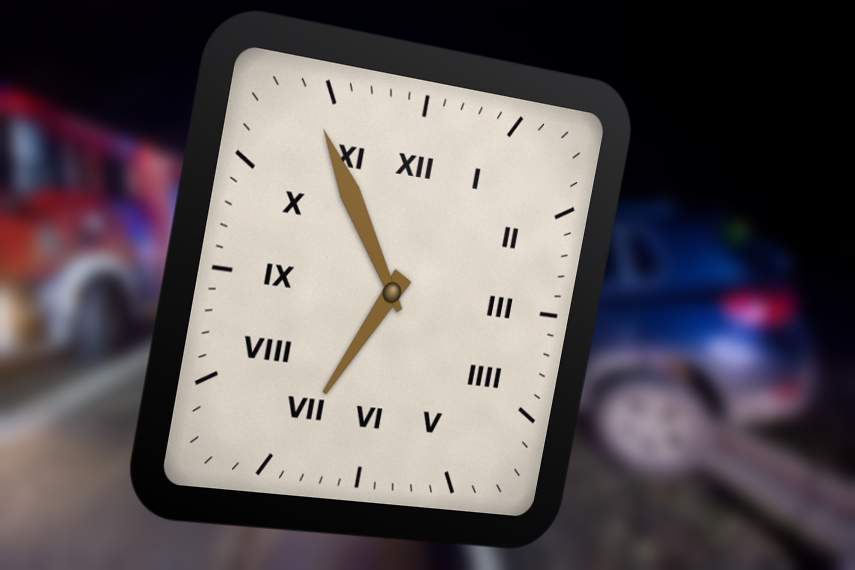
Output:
6 h 54 min
